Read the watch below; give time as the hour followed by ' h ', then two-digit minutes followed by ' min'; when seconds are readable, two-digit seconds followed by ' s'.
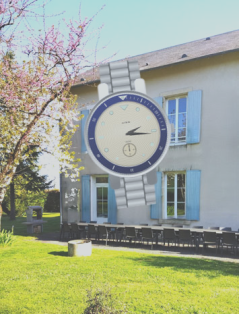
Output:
2 h 16 min
